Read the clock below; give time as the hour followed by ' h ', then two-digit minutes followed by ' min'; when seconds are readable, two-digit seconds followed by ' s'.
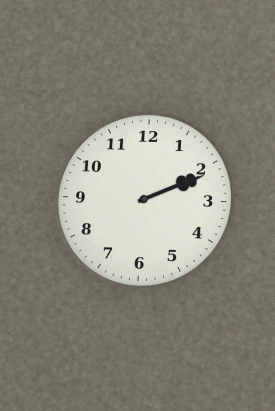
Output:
2 h 11 min
